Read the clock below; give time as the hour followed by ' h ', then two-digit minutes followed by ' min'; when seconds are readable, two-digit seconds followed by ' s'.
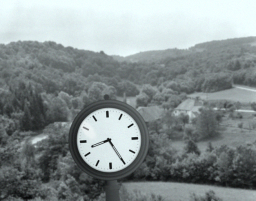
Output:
8 h 25 min
